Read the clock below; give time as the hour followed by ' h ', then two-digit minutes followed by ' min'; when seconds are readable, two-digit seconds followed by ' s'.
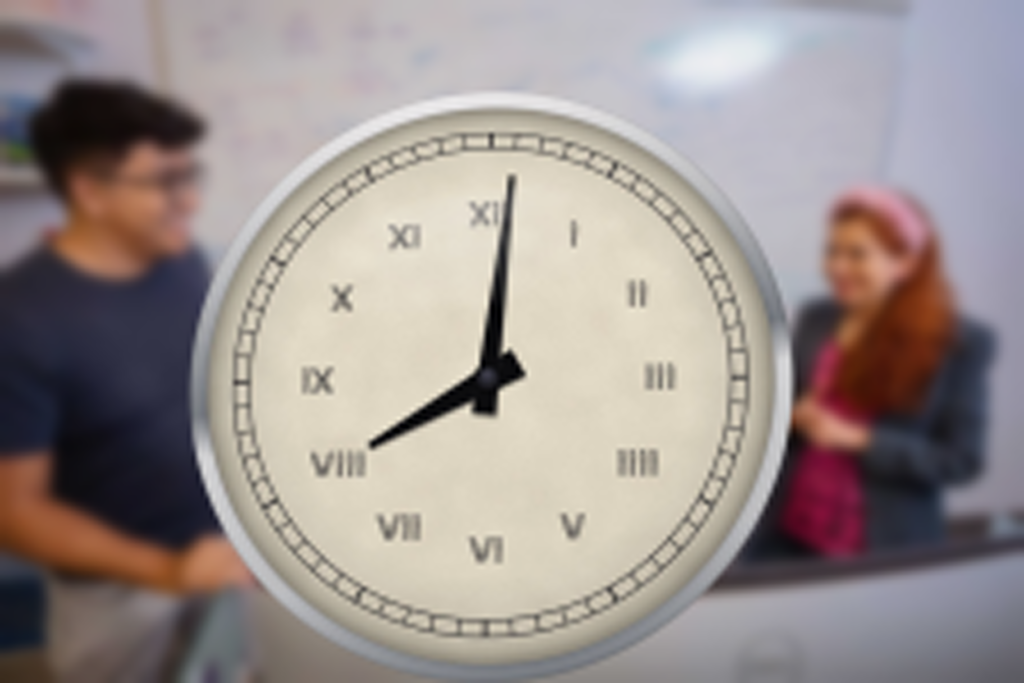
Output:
8 h 01 min
